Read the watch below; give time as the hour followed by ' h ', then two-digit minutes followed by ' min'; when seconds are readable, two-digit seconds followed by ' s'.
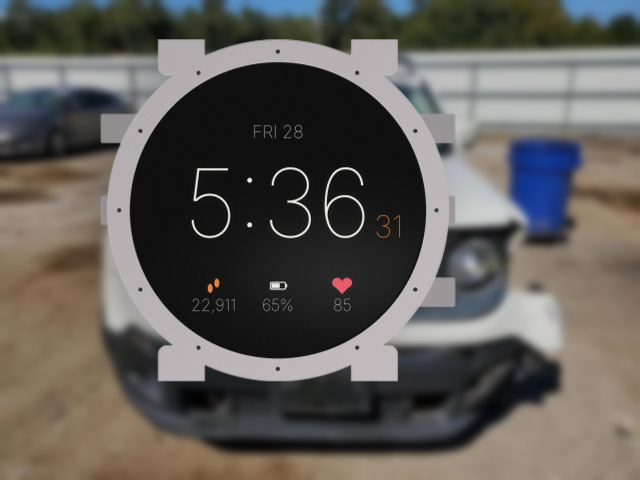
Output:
5 h 36 min 31 s
